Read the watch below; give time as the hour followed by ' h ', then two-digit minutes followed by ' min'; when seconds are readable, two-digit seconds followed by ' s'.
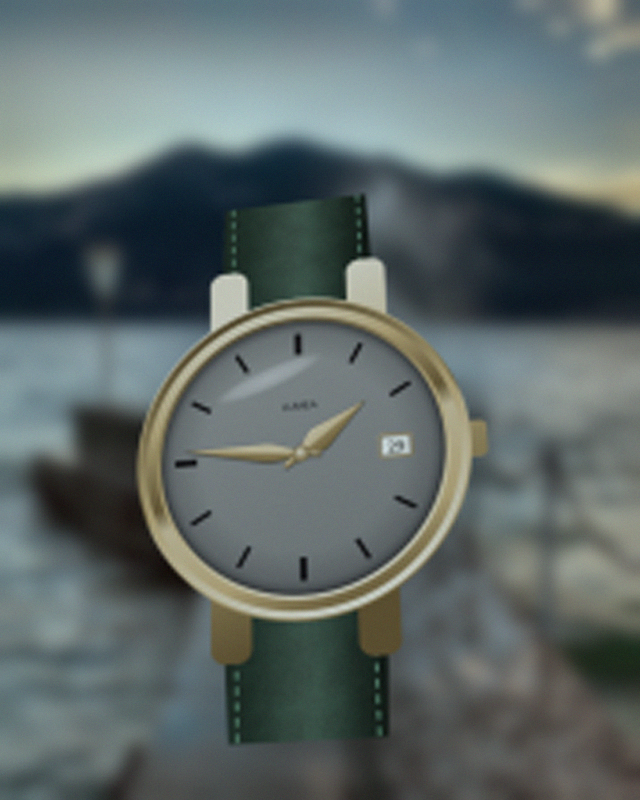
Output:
1 h 46 min
